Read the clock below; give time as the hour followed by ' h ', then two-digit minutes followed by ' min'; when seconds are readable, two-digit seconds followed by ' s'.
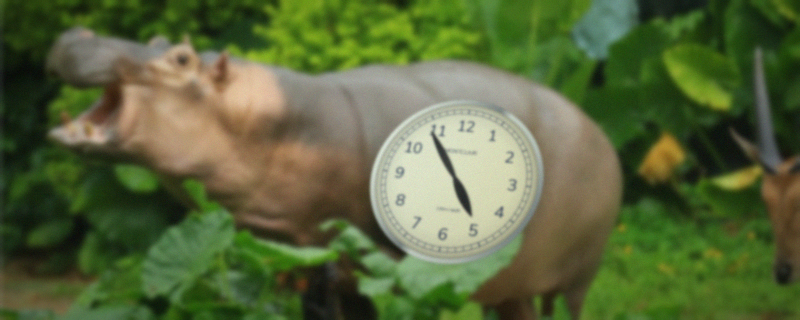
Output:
4 h 54 min
